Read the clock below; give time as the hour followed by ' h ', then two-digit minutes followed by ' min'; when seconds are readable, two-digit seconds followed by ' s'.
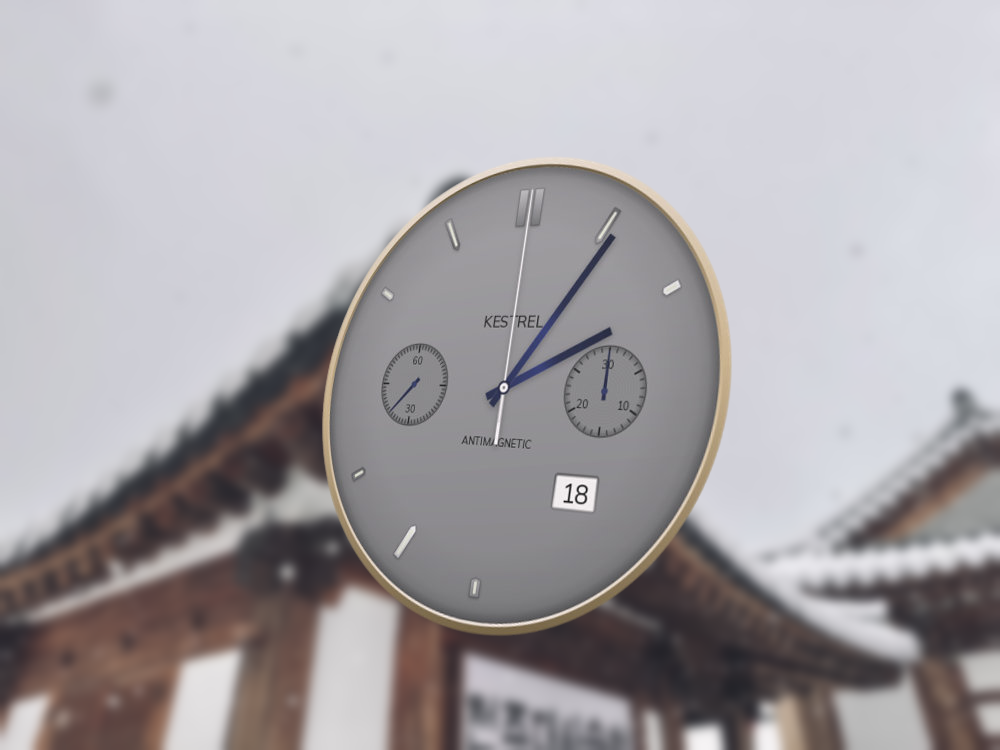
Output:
2 h 05 min 37 s
